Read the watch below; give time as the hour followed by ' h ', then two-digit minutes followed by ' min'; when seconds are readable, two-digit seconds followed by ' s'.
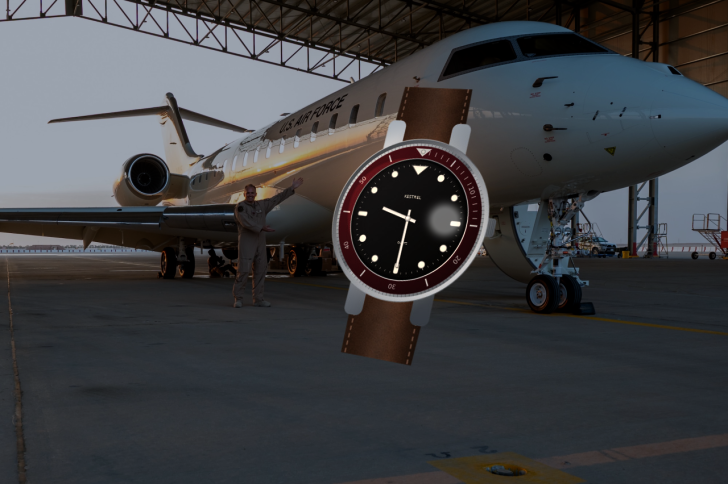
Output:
9 h 30 min
